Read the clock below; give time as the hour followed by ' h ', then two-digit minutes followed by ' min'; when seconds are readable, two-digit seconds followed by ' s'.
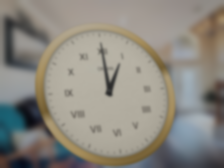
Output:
1 h 00 min
